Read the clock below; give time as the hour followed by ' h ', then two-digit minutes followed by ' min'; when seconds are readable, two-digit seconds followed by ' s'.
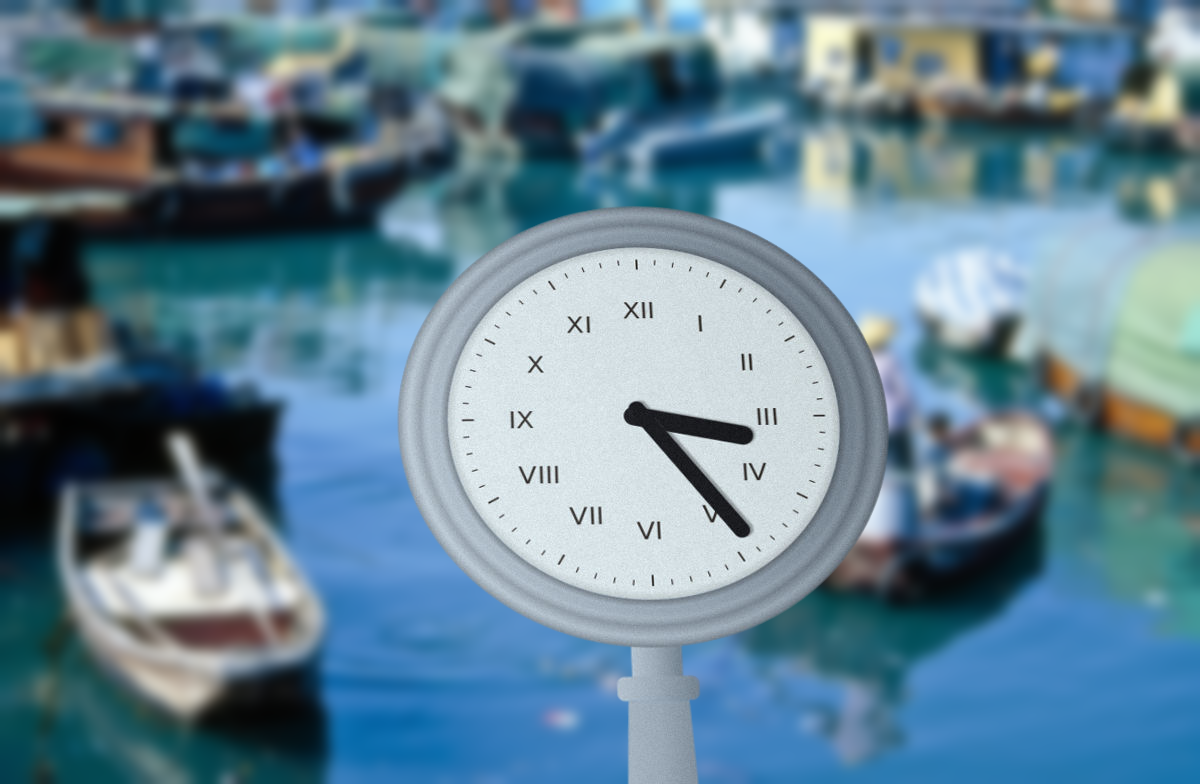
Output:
3 h 24 min
